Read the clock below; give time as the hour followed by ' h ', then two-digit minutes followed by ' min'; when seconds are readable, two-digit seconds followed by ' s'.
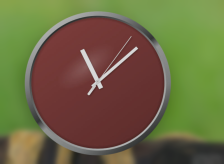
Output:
11 h 08 min 06 s
